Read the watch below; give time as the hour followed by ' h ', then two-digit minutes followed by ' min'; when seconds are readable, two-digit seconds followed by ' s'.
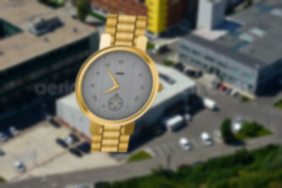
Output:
7 h 54 min
